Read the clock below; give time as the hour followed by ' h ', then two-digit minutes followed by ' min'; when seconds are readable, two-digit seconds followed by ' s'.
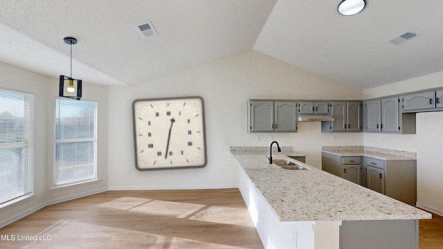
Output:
12 h 32 min
